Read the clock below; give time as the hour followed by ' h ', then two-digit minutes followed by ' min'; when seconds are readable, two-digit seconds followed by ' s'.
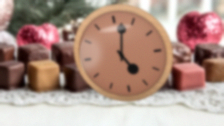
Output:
5 h 02 min
